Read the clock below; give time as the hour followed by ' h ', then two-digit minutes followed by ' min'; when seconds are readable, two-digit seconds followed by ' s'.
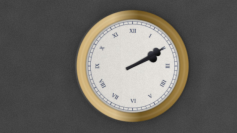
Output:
2 h 10 min
